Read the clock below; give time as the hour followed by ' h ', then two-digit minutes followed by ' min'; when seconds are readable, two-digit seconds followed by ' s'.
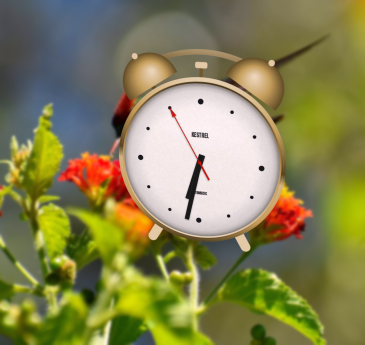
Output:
6 h 31 min 55 s
